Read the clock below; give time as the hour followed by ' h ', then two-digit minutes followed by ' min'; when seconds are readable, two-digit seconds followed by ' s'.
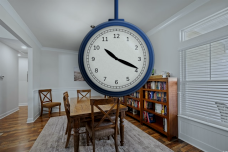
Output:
10 h 19 min
